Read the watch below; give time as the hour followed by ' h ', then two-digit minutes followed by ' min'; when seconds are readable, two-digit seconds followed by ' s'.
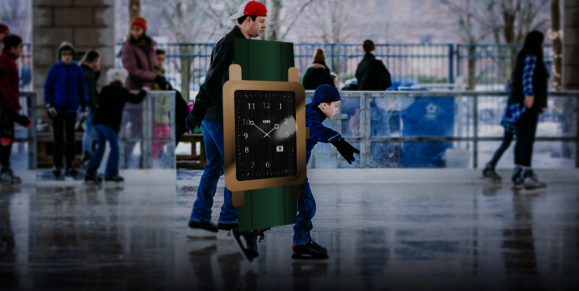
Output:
1 h 51 min
